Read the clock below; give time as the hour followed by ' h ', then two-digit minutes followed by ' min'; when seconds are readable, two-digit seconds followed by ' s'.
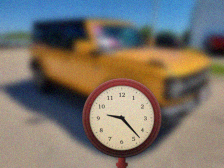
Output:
9 h 23 min
